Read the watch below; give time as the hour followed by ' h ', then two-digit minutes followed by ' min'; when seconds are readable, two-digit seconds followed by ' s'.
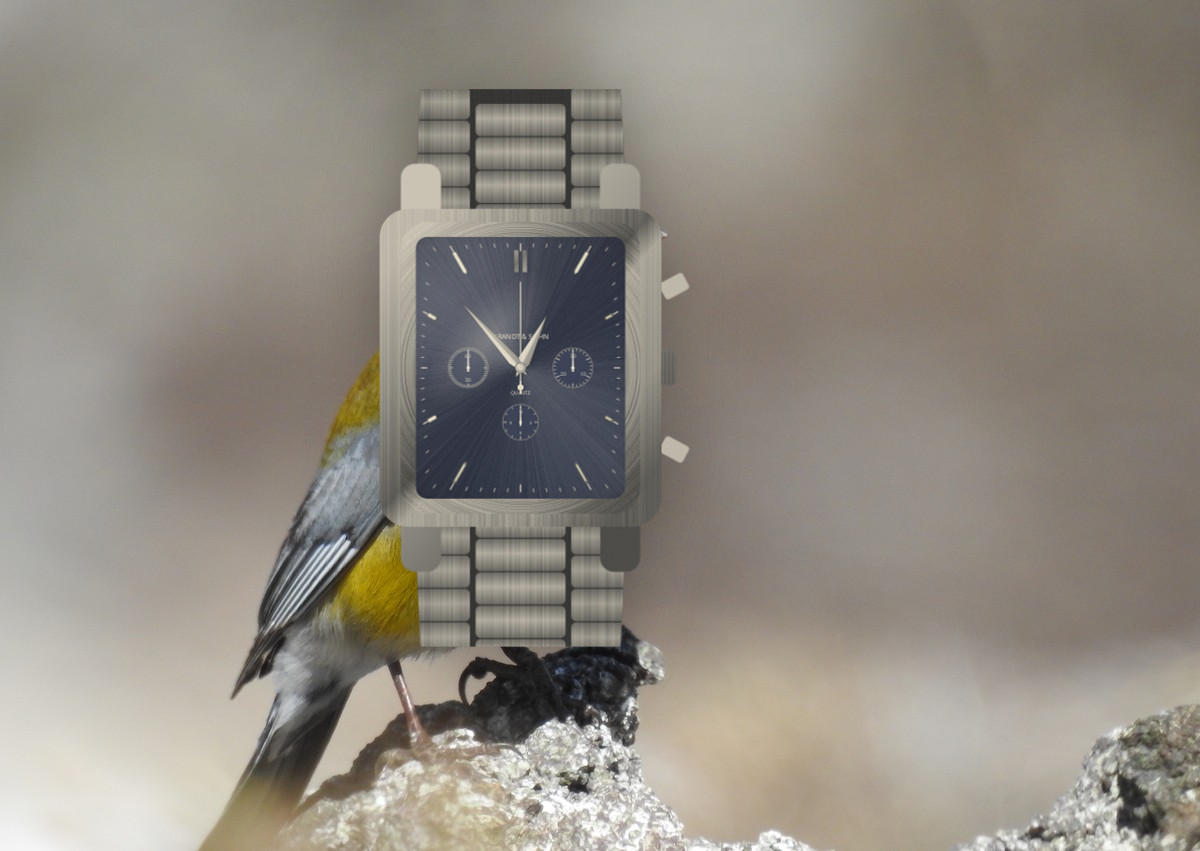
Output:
12 h 53 min
